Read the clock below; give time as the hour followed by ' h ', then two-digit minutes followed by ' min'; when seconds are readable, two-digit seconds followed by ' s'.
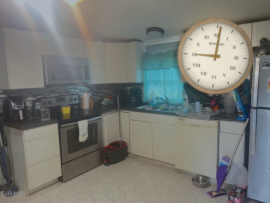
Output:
9 h 01 min
